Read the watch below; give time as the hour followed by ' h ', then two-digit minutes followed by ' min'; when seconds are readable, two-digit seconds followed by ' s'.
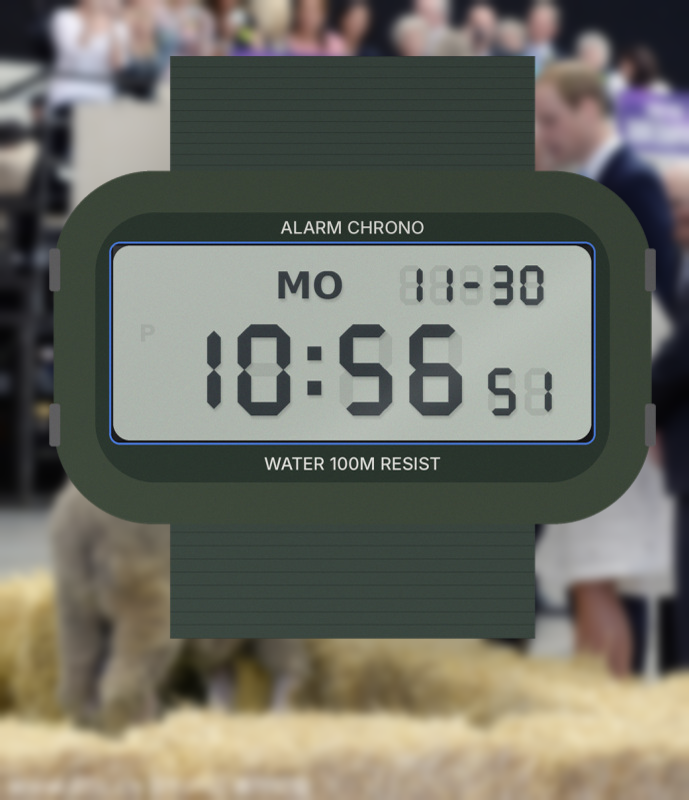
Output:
10 h 56 min 51 s
